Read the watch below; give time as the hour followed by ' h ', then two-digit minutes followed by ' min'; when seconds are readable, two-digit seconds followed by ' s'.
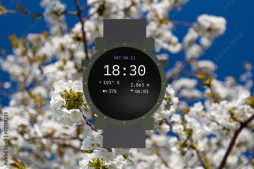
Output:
18 h 30 min
